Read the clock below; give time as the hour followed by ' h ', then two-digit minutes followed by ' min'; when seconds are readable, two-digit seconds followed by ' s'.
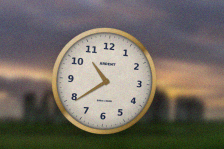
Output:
10 h 39 min
